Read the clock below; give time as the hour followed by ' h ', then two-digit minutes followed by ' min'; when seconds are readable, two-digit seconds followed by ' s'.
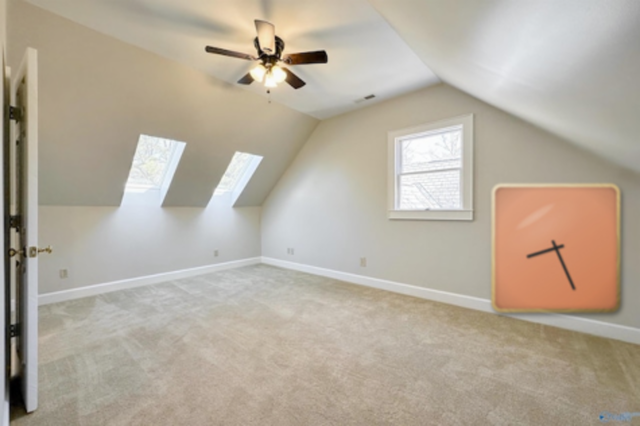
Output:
8 h 26 min
